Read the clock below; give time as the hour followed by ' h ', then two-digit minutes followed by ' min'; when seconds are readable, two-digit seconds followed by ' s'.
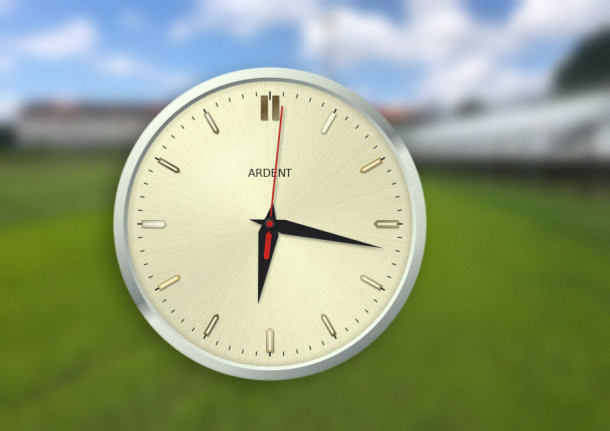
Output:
6 h 17 min 01 s
